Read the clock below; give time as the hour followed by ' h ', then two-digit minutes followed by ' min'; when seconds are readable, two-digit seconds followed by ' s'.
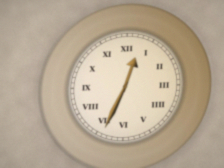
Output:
12 h 34 min
